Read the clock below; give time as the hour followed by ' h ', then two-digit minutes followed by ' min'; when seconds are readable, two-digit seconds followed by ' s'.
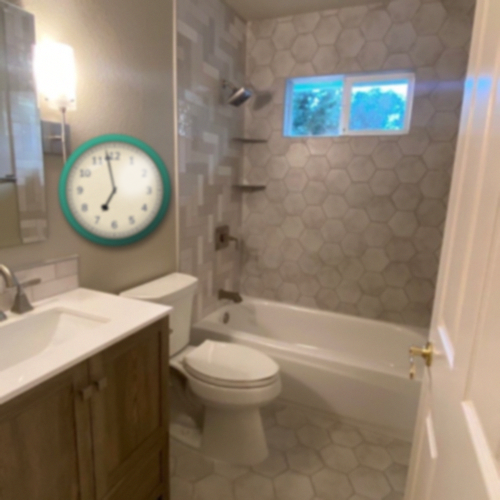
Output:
6 h 58 min
